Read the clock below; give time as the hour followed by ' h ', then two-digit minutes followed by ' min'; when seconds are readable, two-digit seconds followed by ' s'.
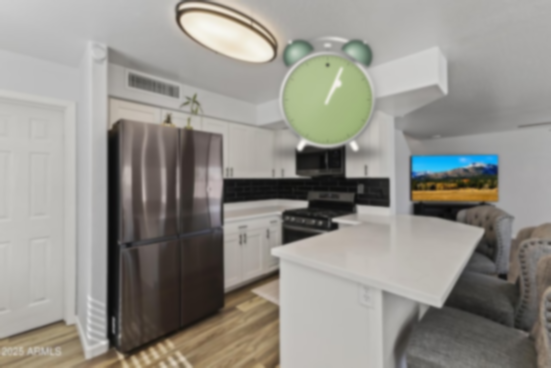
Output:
1 h 04 min
